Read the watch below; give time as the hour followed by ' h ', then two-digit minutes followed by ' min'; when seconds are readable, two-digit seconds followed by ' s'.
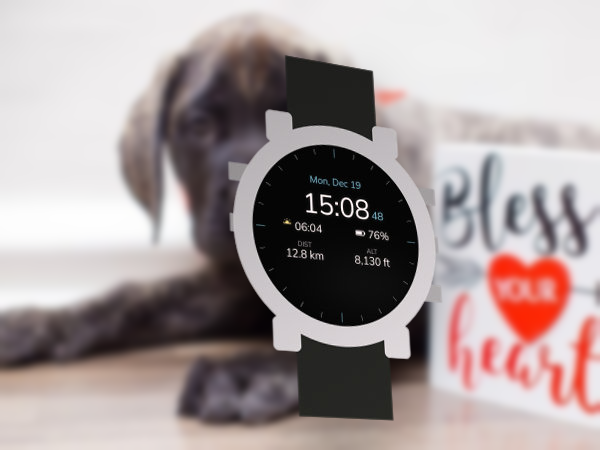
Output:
15 h 08 min 48 s
